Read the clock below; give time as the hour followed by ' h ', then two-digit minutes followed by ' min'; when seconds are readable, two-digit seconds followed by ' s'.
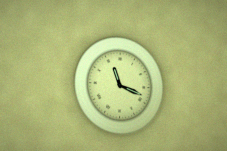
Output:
11 h 18 min
